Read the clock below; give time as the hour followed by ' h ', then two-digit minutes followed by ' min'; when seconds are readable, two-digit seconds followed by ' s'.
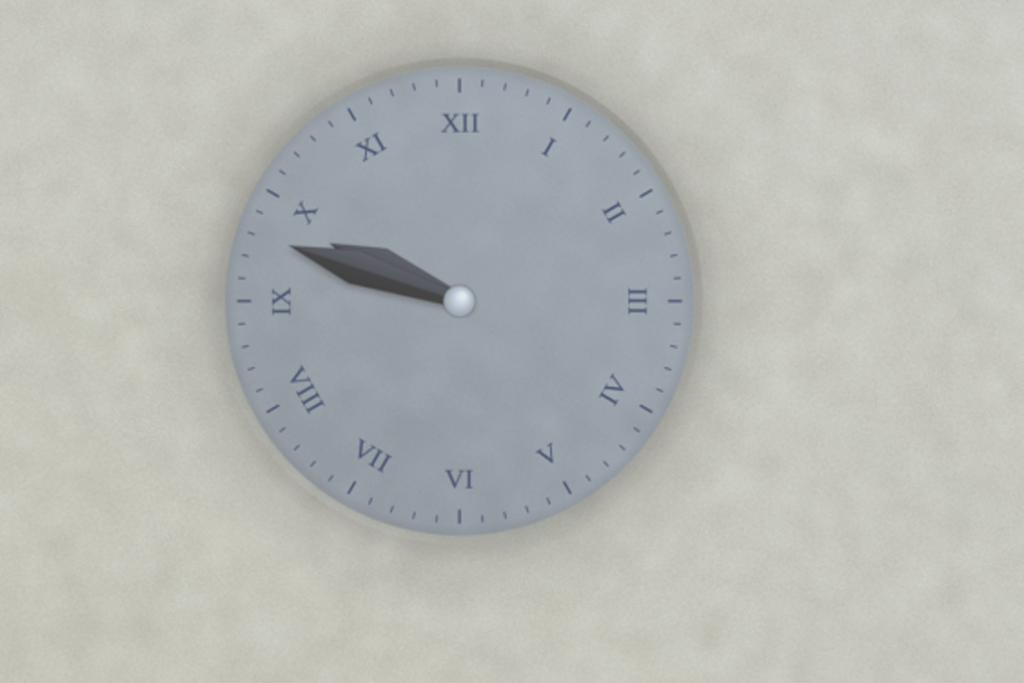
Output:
9 h 48 min
